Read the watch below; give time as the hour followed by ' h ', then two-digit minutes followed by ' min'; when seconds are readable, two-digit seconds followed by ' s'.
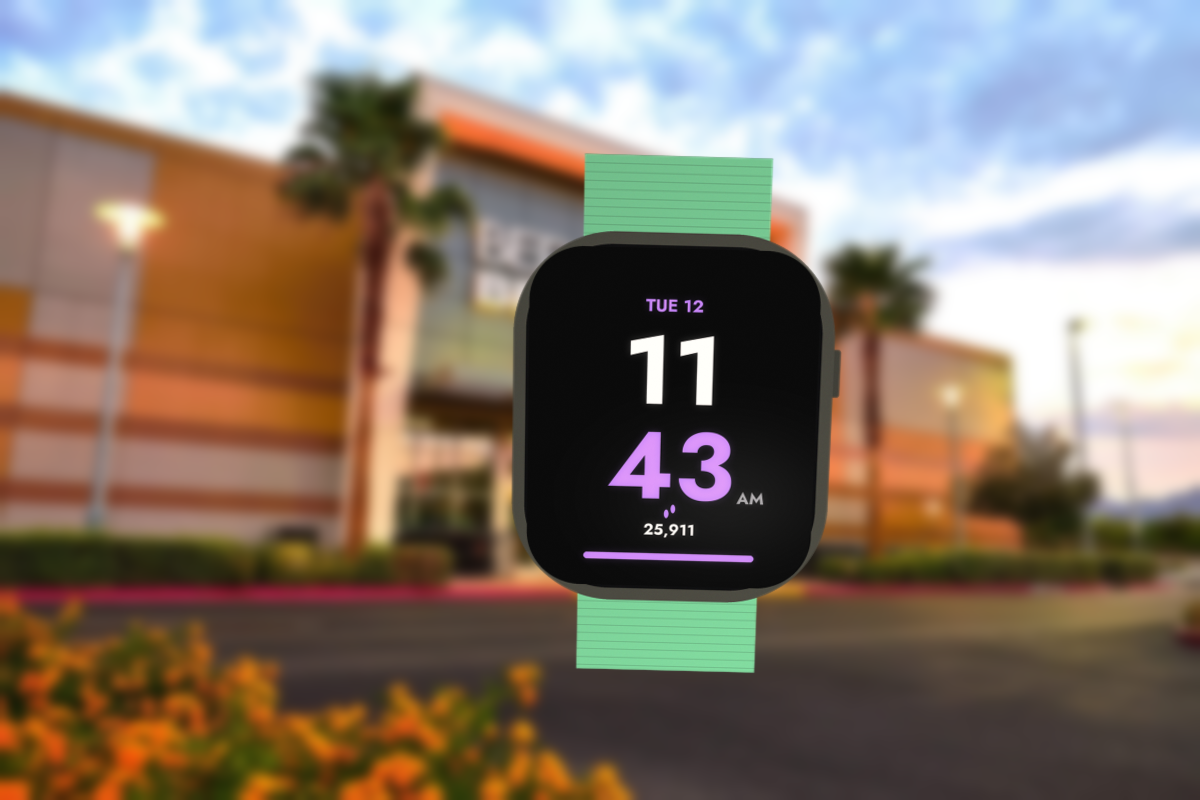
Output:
11 h 43 min
